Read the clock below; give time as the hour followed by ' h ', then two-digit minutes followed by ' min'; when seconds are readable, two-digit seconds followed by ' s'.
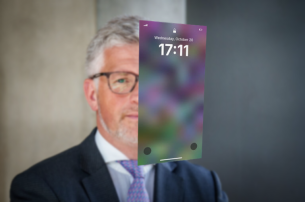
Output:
17 h 11 min
